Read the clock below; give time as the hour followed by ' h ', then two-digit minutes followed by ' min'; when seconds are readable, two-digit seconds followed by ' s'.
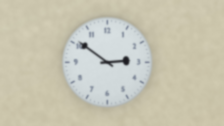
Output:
2 h 51 min
